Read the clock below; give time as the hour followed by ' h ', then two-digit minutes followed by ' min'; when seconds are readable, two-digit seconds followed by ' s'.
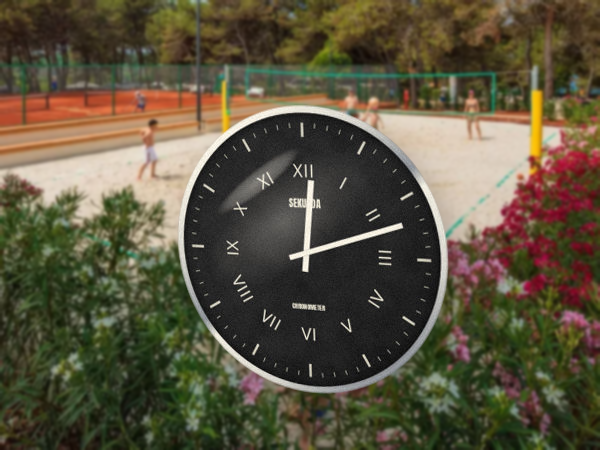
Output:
12 h 12 min
